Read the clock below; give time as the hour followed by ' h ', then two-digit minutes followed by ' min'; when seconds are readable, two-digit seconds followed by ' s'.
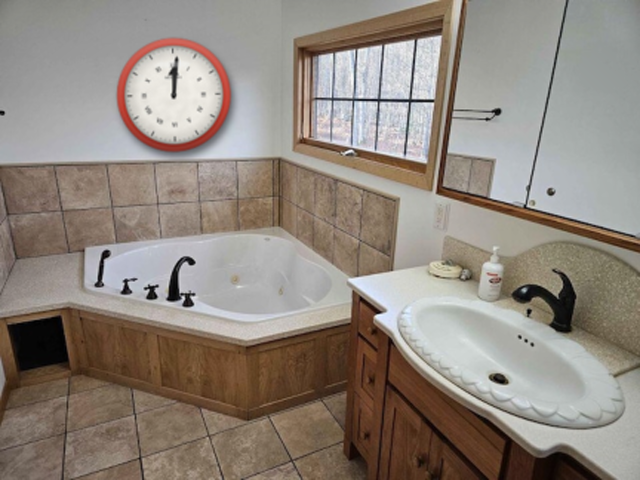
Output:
12 h 01 min
